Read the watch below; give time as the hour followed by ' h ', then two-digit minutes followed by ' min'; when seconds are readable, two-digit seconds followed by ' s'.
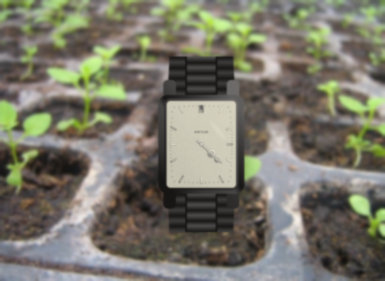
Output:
4 h 22 min
